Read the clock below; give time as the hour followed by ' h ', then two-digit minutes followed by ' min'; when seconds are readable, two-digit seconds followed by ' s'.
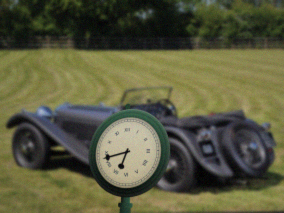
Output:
6 h 43 min
